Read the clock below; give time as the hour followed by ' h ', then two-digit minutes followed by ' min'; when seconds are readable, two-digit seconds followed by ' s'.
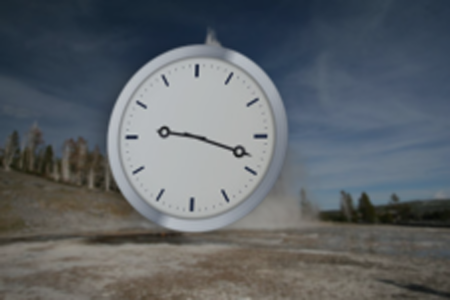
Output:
9 h 18 min
